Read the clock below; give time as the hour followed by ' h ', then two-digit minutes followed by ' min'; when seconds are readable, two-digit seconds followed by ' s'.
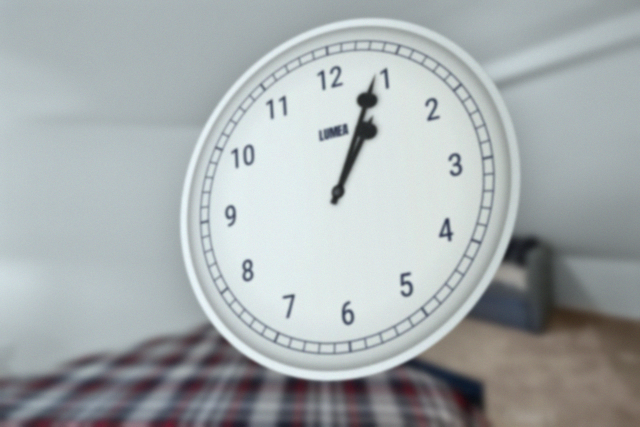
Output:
1 h 04 min
